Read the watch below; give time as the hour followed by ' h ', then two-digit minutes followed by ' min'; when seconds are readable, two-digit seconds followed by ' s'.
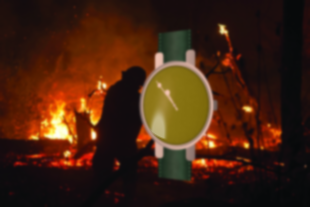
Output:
10 h 53 min
